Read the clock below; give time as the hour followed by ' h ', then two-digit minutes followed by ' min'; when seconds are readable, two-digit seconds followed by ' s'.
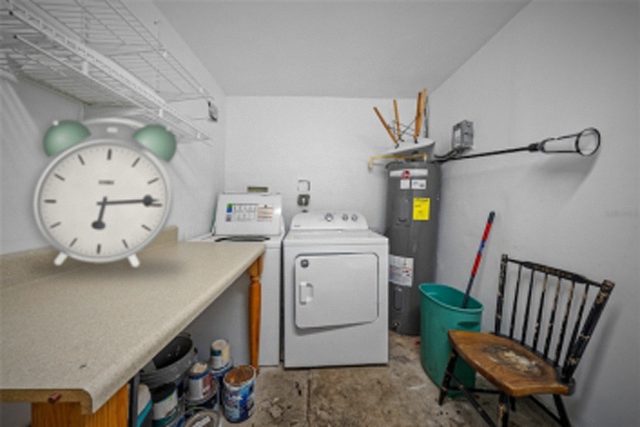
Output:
6 h 14 min
